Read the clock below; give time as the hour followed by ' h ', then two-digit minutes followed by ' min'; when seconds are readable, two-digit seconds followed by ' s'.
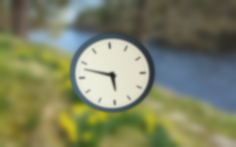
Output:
5 h 48 min
